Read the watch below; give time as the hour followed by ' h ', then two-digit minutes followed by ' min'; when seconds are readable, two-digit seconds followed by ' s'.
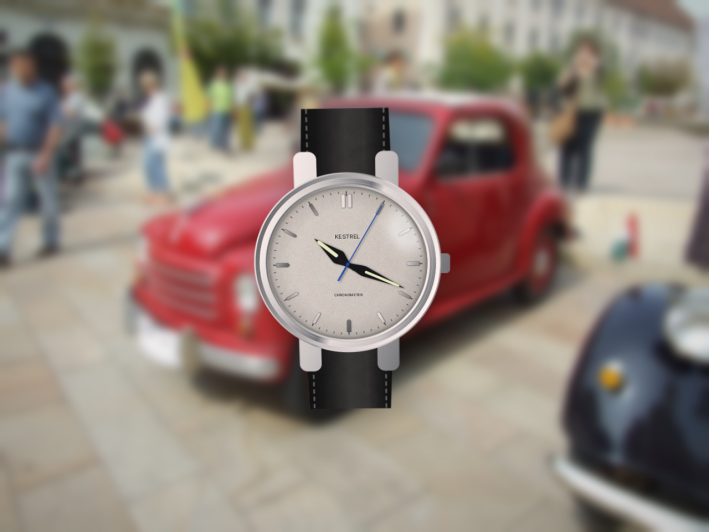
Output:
10 h 19 min 05 s
